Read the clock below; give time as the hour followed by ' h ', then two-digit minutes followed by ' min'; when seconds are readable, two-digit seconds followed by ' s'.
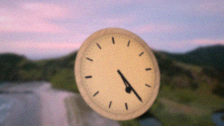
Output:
5 h 25 min
